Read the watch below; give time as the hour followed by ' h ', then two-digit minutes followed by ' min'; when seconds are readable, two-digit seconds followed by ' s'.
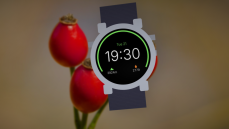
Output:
19 h 30 min
